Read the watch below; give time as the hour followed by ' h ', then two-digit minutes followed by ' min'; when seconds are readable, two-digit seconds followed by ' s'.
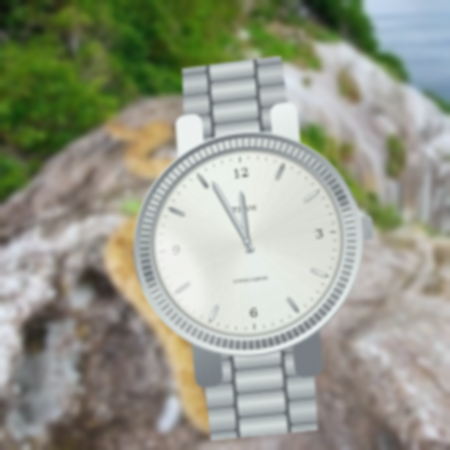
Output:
11 h 56 min
